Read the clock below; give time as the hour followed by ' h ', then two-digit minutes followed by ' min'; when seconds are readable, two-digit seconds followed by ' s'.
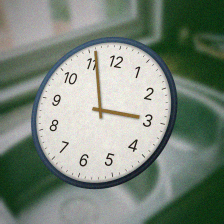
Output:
2 h 56 min
